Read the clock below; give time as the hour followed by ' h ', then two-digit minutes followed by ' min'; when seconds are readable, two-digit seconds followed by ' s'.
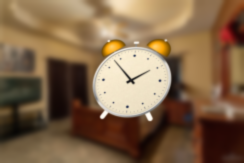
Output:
1 h 53 min
